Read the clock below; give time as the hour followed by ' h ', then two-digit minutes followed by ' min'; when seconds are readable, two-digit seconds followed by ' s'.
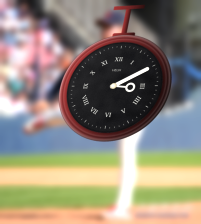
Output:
3 h 10 min
